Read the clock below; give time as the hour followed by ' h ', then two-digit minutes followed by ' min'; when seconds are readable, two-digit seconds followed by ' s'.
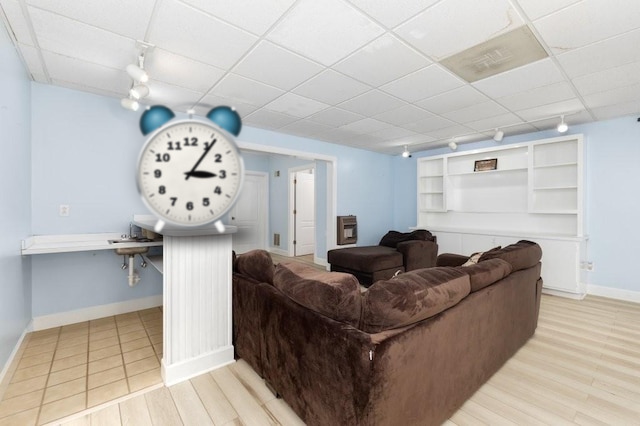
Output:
3 h 06 min
